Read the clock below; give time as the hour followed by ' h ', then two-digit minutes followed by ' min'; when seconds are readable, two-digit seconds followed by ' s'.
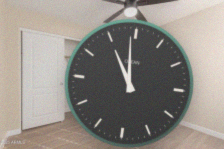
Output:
10 h 59 min
